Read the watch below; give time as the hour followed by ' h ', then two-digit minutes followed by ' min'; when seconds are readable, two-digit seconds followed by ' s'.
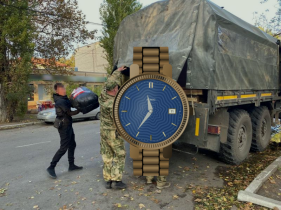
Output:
11 h 36 min
